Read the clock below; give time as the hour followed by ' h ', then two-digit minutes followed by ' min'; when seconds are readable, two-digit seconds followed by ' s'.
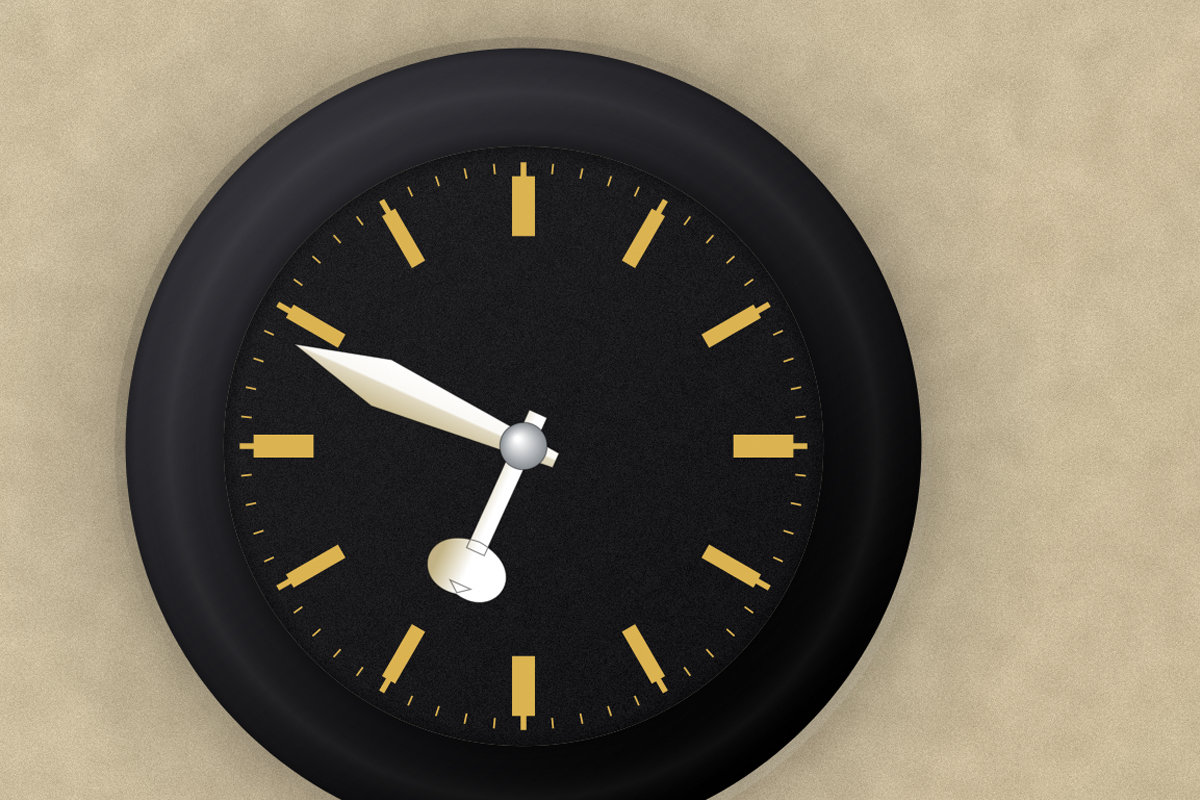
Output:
6 h 49 min
